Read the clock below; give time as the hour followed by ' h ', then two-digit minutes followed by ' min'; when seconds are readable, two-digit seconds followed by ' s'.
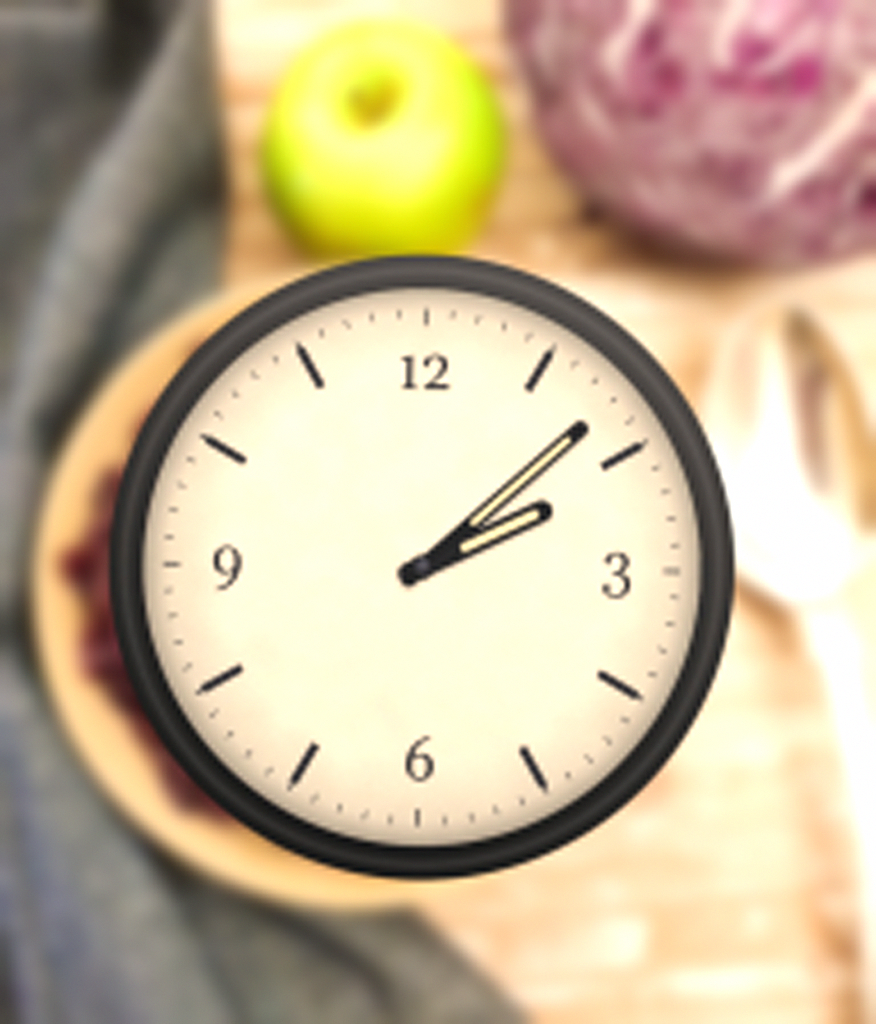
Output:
2 h 08 min
